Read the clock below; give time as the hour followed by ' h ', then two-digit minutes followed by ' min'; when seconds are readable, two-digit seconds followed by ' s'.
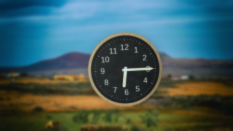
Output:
6 h 15 min
